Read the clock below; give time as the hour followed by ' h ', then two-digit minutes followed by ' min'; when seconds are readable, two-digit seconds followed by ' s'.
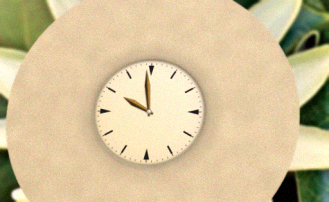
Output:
9 h 59 min
